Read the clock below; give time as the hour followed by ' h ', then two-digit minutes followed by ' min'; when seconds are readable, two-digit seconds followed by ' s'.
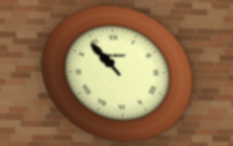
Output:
10 h 54 min
